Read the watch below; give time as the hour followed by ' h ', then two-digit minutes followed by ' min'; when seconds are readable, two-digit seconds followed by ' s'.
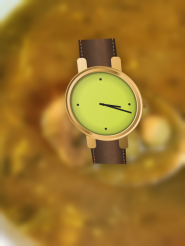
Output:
3 h 18 min
